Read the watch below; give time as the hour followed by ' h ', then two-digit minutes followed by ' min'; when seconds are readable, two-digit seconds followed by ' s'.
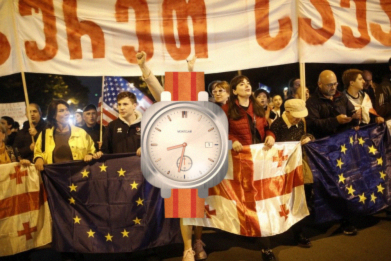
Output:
8 h 32 min
